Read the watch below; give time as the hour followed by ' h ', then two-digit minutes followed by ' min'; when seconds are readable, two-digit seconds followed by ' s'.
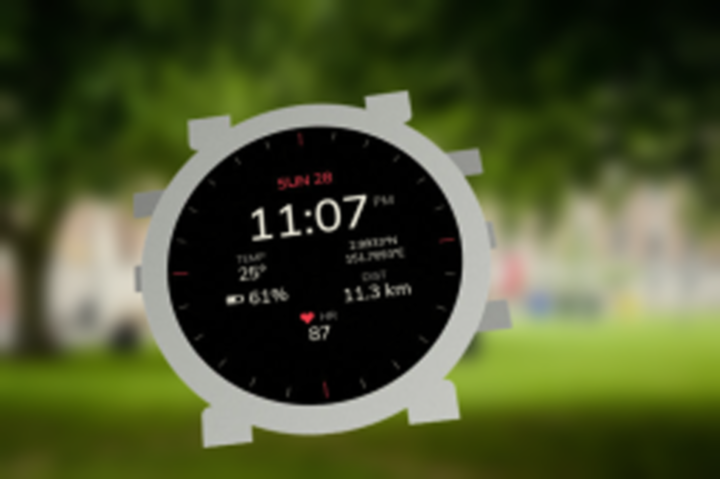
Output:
11 h 07 min
